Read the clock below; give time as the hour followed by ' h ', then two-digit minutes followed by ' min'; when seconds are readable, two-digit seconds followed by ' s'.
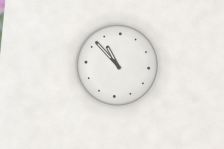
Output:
10 h 52 min
